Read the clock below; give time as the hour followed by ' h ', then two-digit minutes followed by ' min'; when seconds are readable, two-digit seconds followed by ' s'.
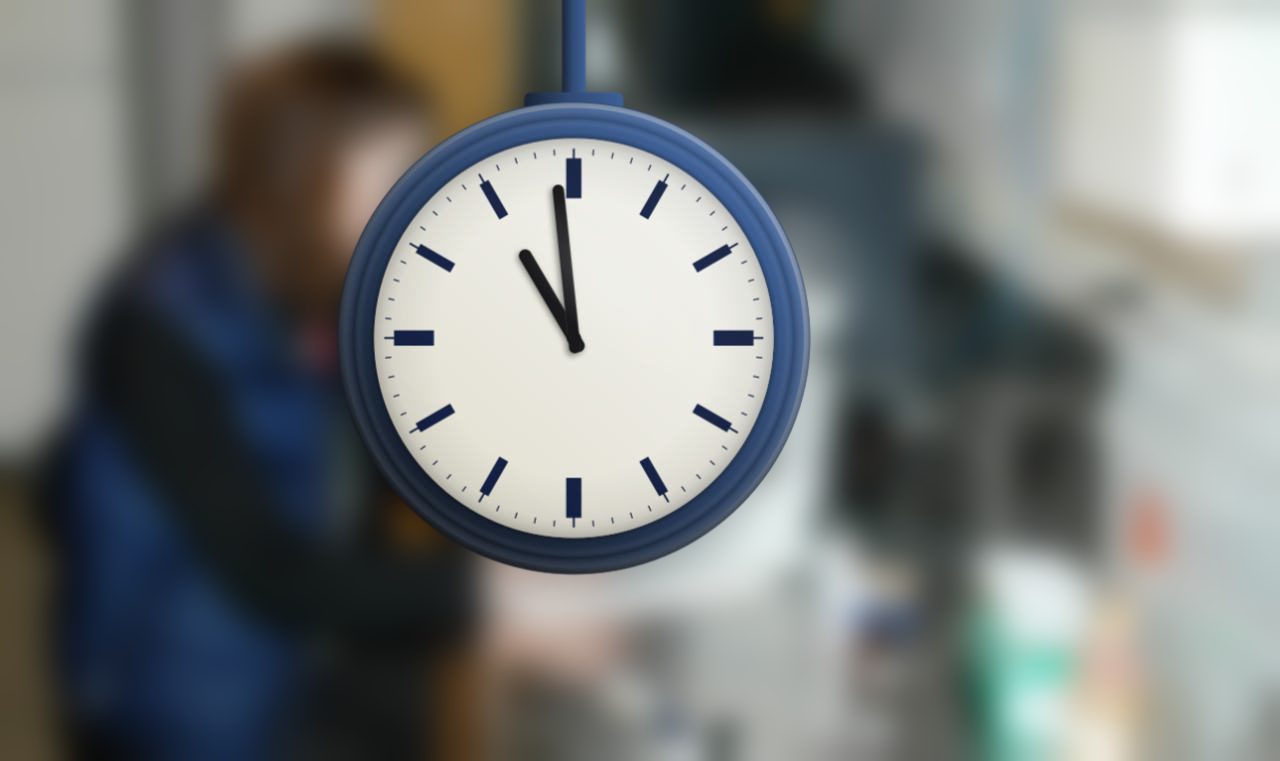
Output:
10 h 59 min
